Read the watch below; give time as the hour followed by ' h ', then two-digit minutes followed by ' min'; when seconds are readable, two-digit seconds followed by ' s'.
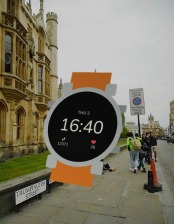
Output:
16 h 40 min
